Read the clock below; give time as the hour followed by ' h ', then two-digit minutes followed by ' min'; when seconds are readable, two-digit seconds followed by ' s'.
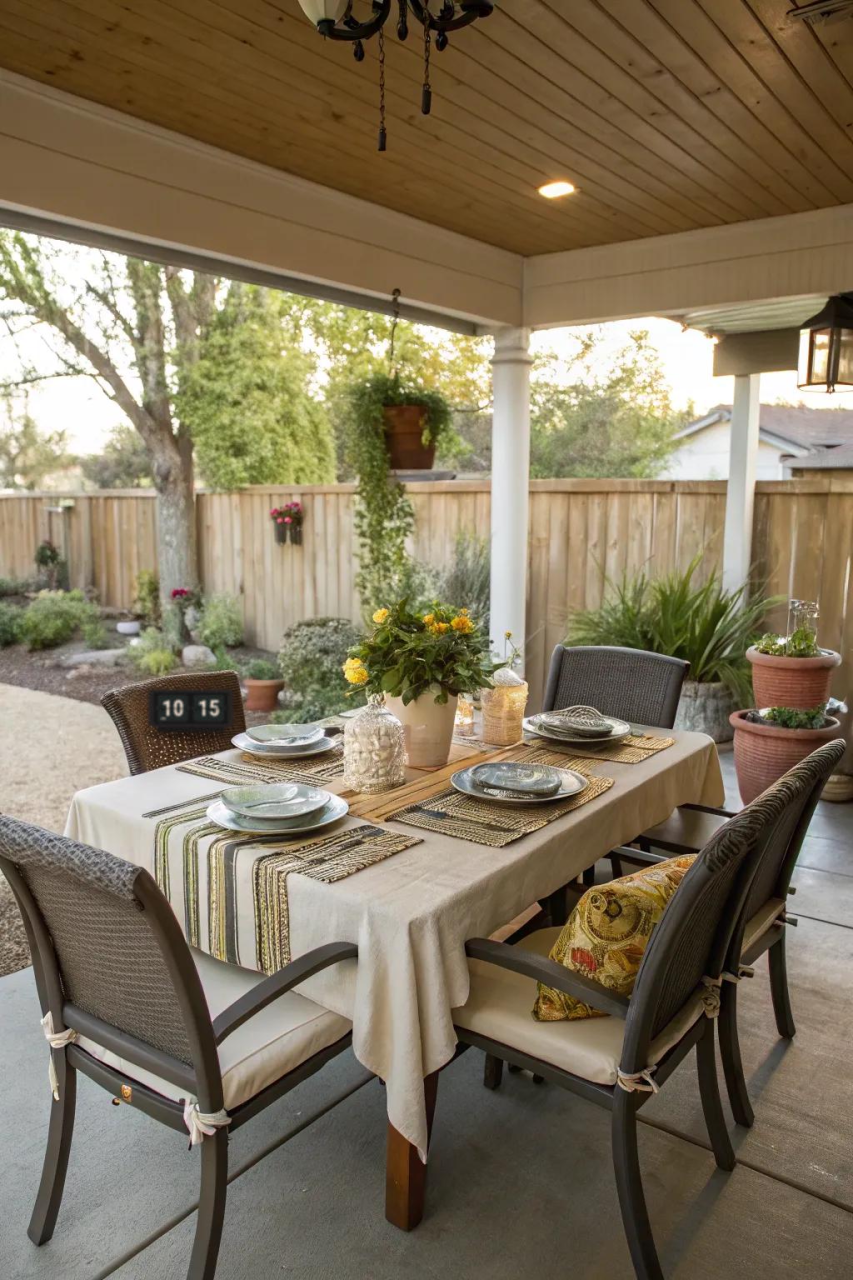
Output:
10 h 15 min
